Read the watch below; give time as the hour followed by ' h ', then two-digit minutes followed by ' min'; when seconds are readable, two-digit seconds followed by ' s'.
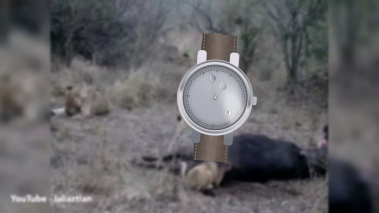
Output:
12 h 58 min
